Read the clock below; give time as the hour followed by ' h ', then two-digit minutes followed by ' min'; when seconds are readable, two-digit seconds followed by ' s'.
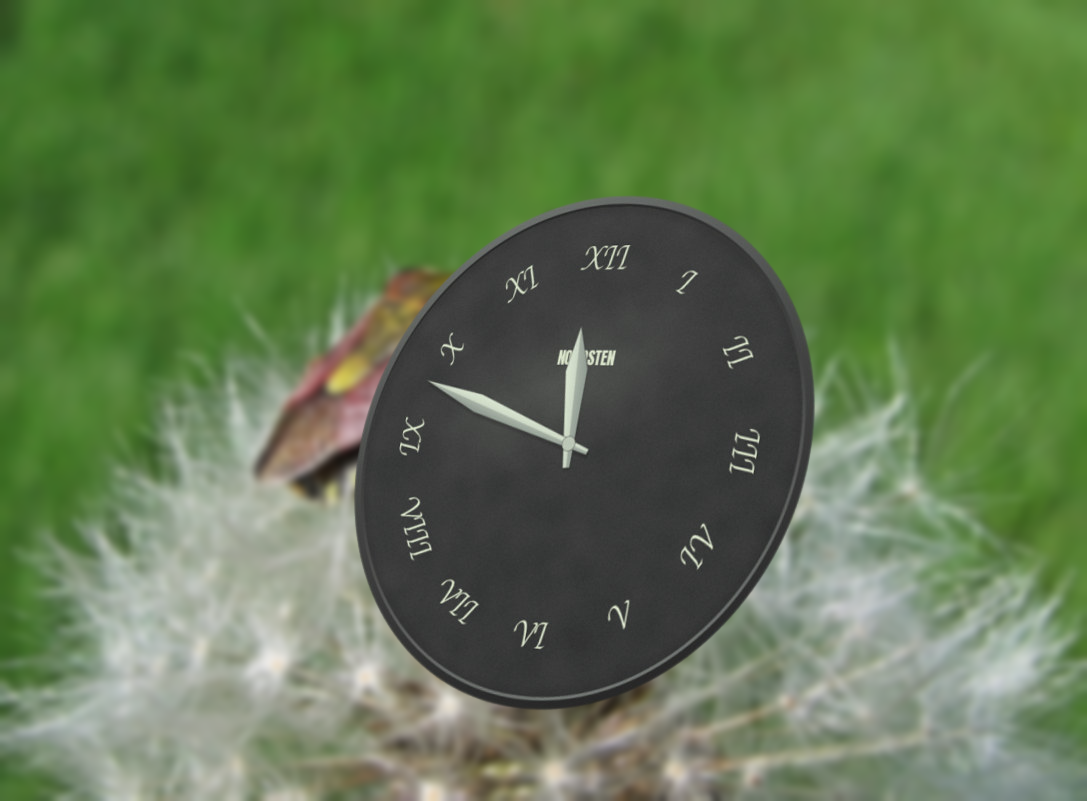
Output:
11 h 48 min
